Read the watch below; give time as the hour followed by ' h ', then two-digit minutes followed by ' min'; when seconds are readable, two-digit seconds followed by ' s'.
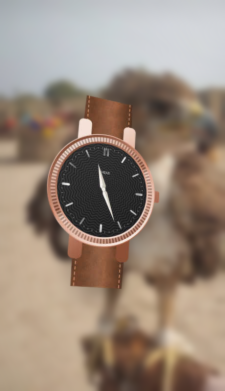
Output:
11 h 26 min
